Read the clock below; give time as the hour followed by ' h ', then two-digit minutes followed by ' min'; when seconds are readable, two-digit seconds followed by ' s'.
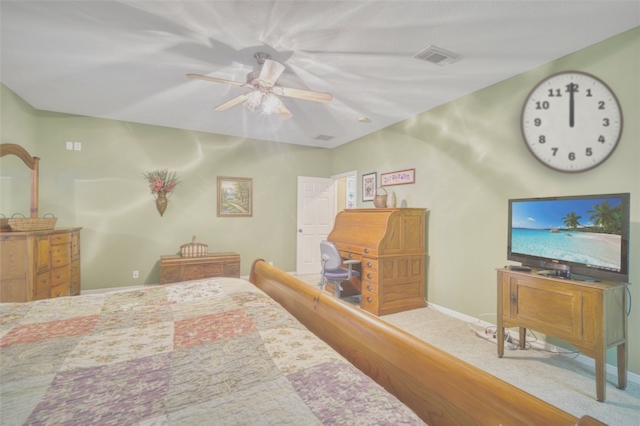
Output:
12 h 00 min
